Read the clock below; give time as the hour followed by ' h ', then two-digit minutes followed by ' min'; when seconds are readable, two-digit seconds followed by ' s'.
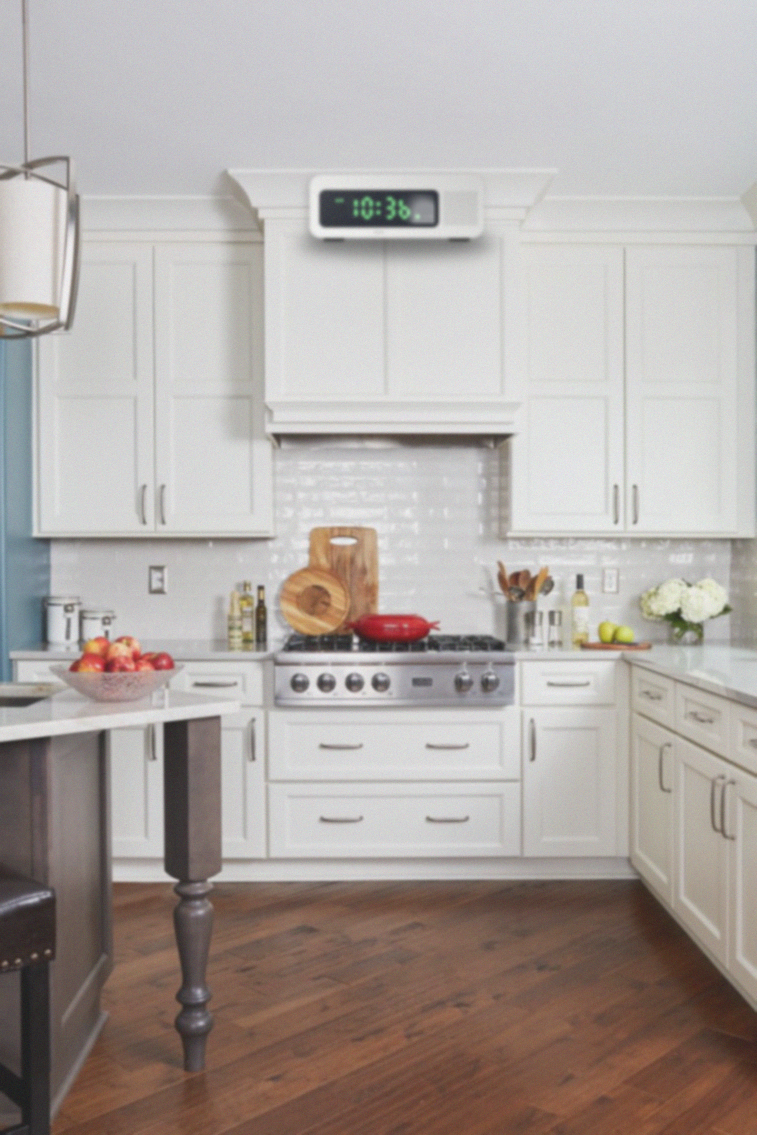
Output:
10 h 36 min
